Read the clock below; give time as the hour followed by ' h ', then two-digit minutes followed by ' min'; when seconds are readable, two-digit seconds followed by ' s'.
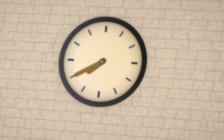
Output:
7 h 40 min
